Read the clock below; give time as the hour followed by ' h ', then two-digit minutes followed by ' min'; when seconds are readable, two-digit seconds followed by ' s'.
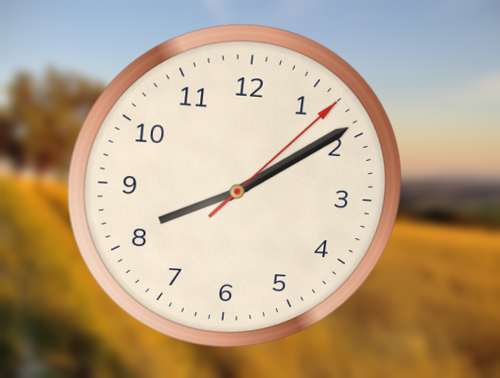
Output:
8 h 09 min 07 s
